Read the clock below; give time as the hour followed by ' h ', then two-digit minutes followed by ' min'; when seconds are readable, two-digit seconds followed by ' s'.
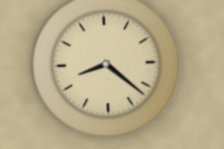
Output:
8 h 22 min
